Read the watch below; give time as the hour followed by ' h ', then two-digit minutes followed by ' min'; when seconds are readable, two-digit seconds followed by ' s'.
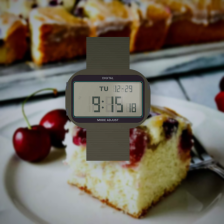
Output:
9 h 15 min 18 s
